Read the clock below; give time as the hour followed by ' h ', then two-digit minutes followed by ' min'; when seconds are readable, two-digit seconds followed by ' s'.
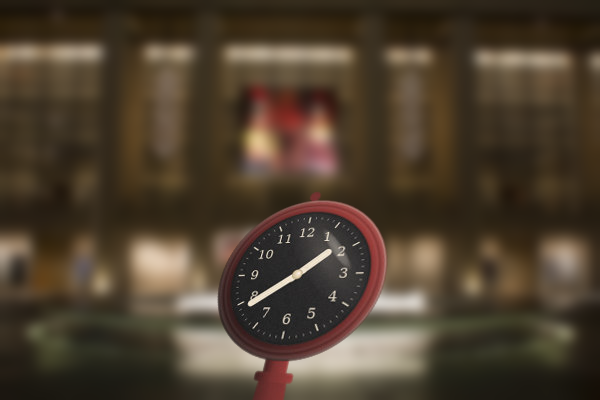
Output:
1 h 39 min
